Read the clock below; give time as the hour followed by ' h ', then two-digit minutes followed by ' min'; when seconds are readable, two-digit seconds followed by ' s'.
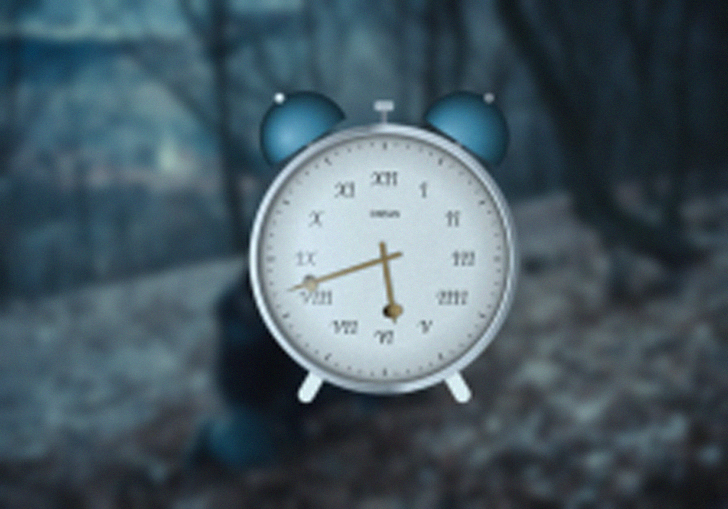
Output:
5 h 42 min
